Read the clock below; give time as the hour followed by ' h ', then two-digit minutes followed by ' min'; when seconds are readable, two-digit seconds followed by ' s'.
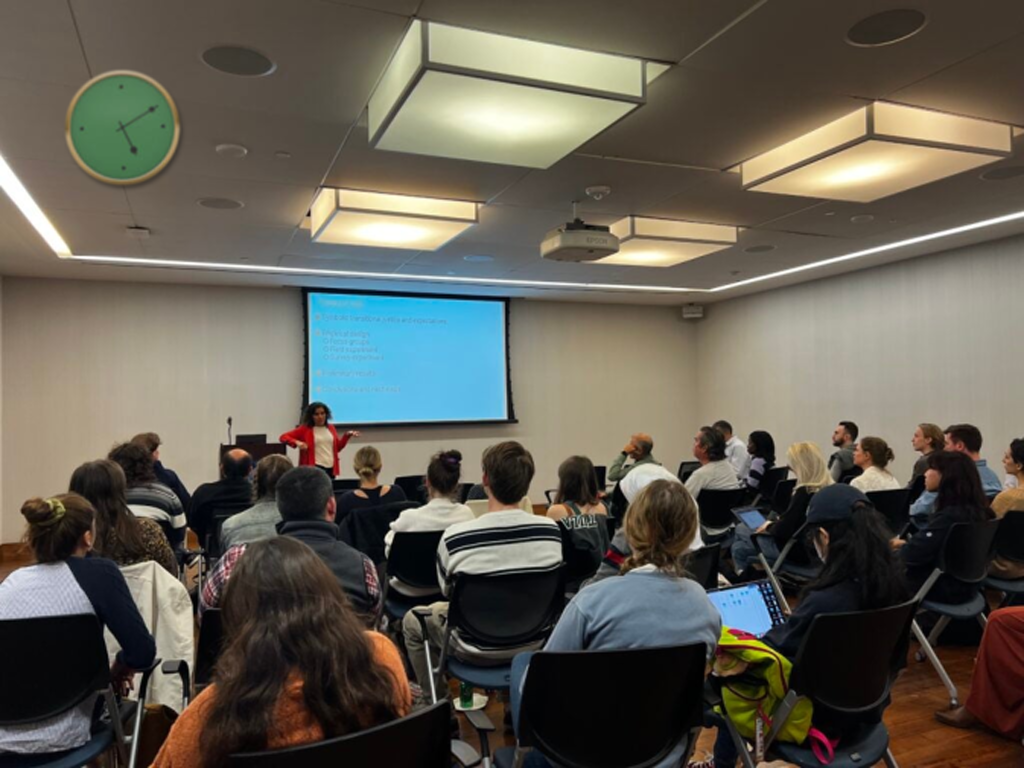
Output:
5 h 10 min
